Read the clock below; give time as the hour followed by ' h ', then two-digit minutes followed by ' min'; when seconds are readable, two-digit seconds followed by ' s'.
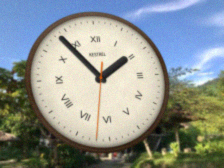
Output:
1 h 53 min 32 s
